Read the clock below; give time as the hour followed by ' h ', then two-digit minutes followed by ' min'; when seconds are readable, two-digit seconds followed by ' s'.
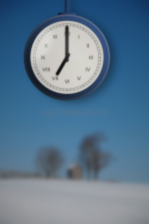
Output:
7 h 00 min
